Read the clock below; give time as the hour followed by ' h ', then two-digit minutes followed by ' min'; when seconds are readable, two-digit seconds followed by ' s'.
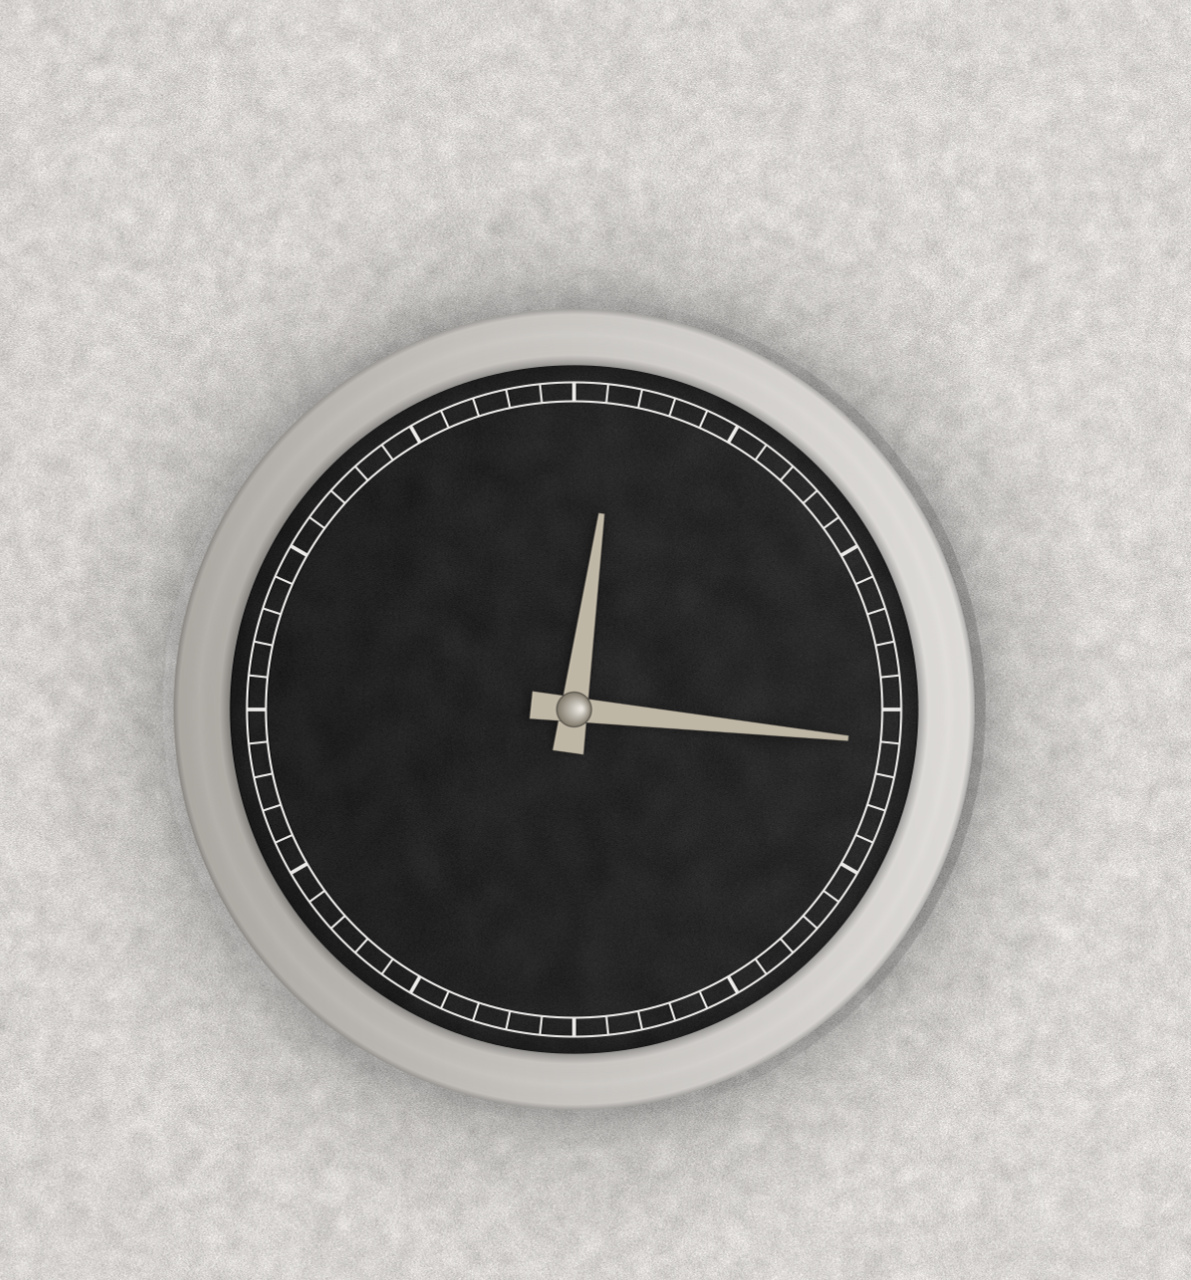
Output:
12 h 16 min
